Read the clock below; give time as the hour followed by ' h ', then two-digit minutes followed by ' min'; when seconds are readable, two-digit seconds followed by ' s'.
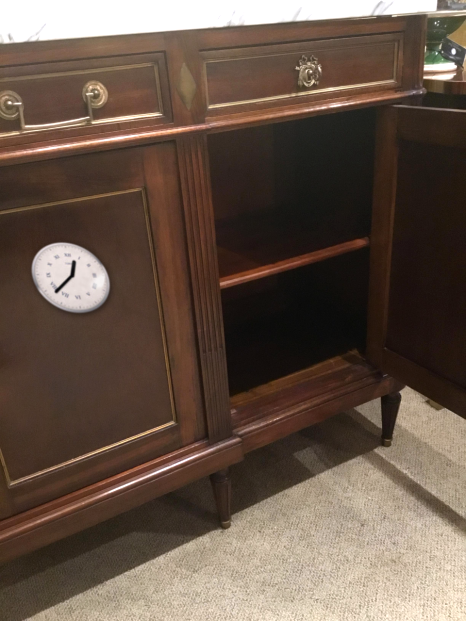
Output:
12 h 38 min
